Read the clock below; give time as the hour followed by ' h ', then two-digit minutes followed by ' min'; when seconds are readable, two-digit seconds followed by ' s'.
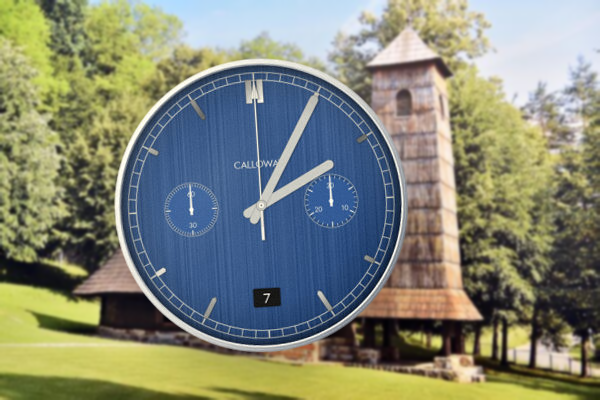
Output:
2 h 05 min
